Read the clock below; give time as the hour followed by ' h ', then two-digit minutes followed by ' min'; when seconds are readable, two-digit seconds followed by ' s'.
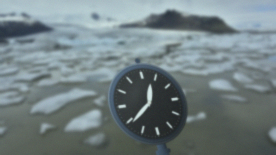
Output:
12 h 39 min
